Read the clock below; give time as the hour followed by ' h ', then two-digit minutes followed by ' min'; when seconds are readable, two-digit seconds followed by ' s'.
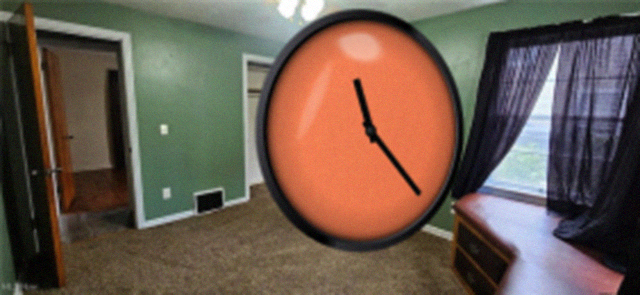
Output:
11 h 23 min
